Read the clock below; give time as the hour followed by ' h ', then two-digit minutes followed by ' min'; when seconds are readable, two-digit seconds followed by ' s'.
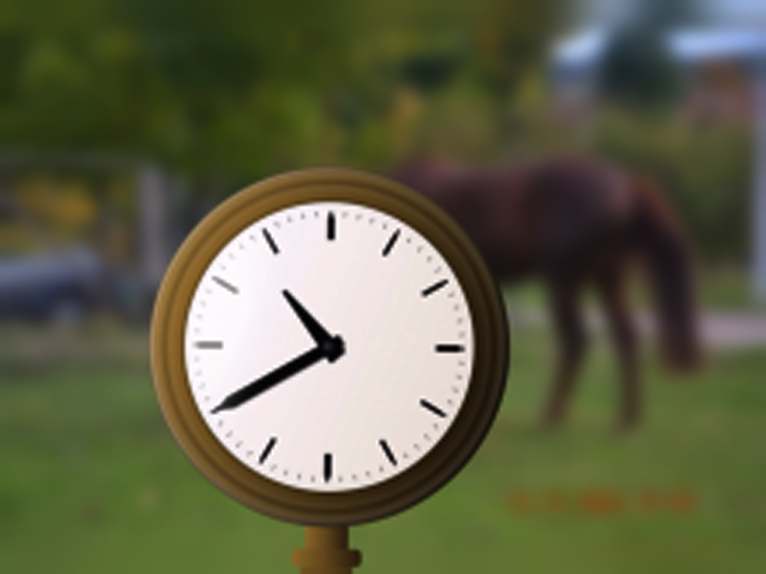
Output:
10 h 40 min
